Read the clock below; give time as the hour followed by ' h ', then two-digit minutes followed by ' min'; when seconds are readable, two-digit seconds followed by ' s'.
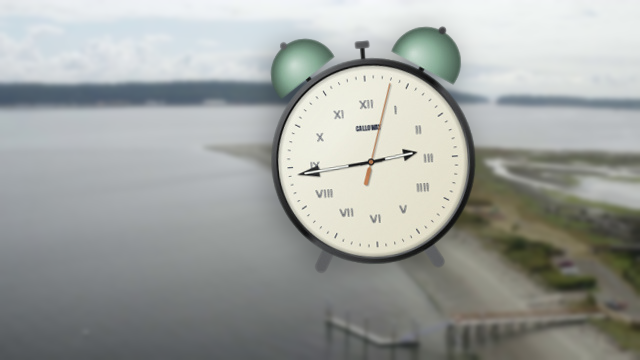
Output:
2 h 44 min 03 s
